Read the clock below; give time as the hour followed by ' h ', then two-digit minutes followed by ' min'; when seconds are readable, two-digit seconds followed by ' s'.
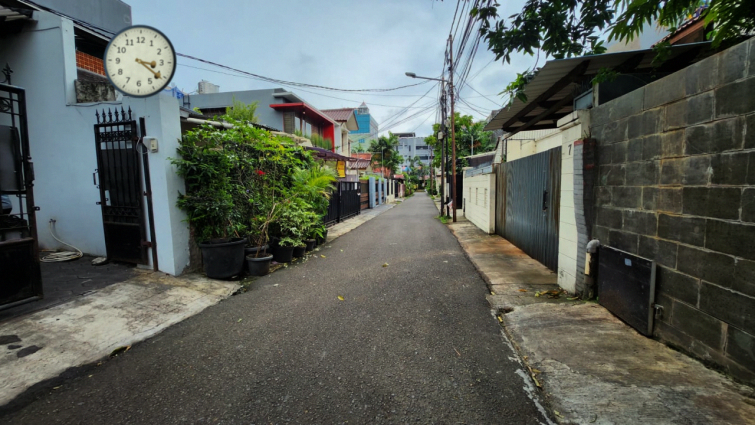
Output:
3 h 21 min
